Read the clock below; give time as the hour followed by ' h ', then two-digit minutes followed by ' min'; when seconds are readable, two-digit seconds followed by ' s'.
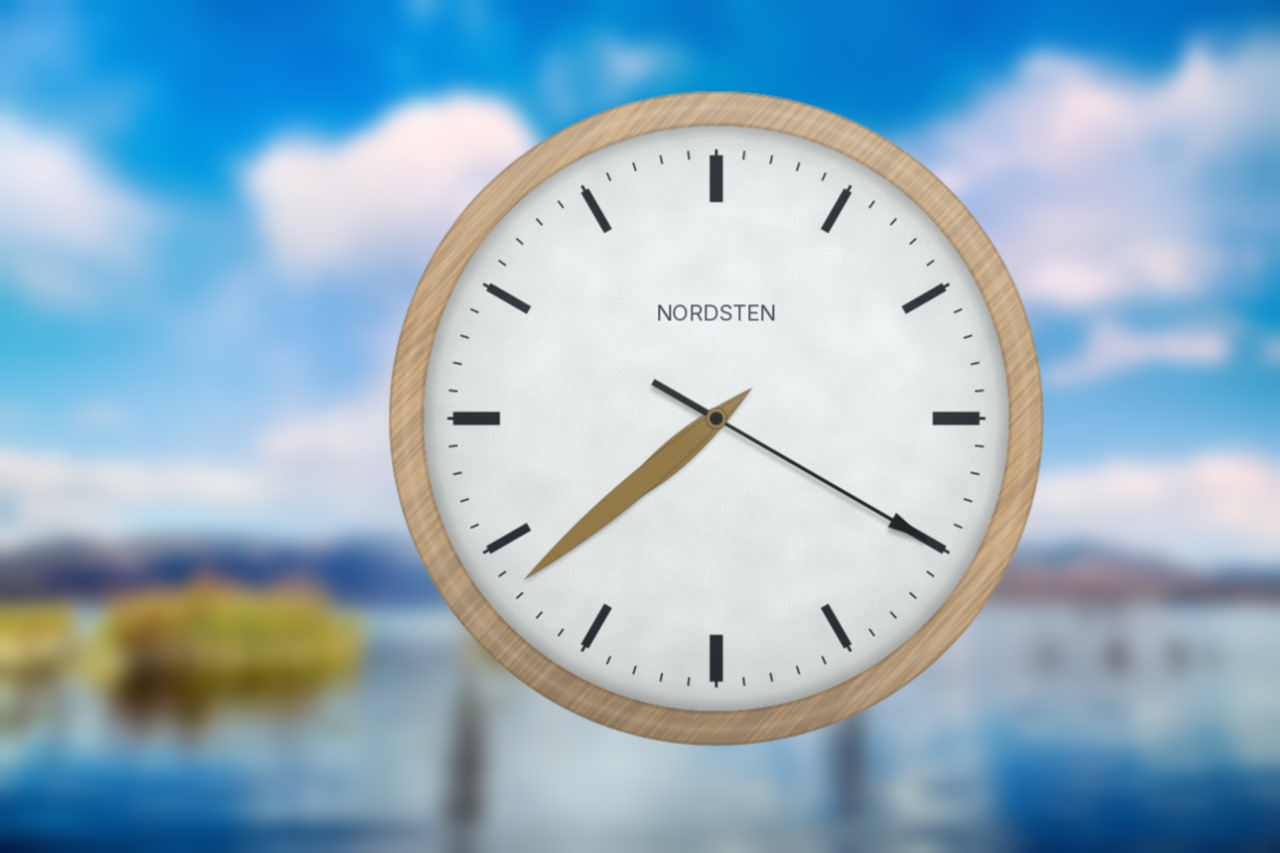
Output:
7 h 38 min 20 s
